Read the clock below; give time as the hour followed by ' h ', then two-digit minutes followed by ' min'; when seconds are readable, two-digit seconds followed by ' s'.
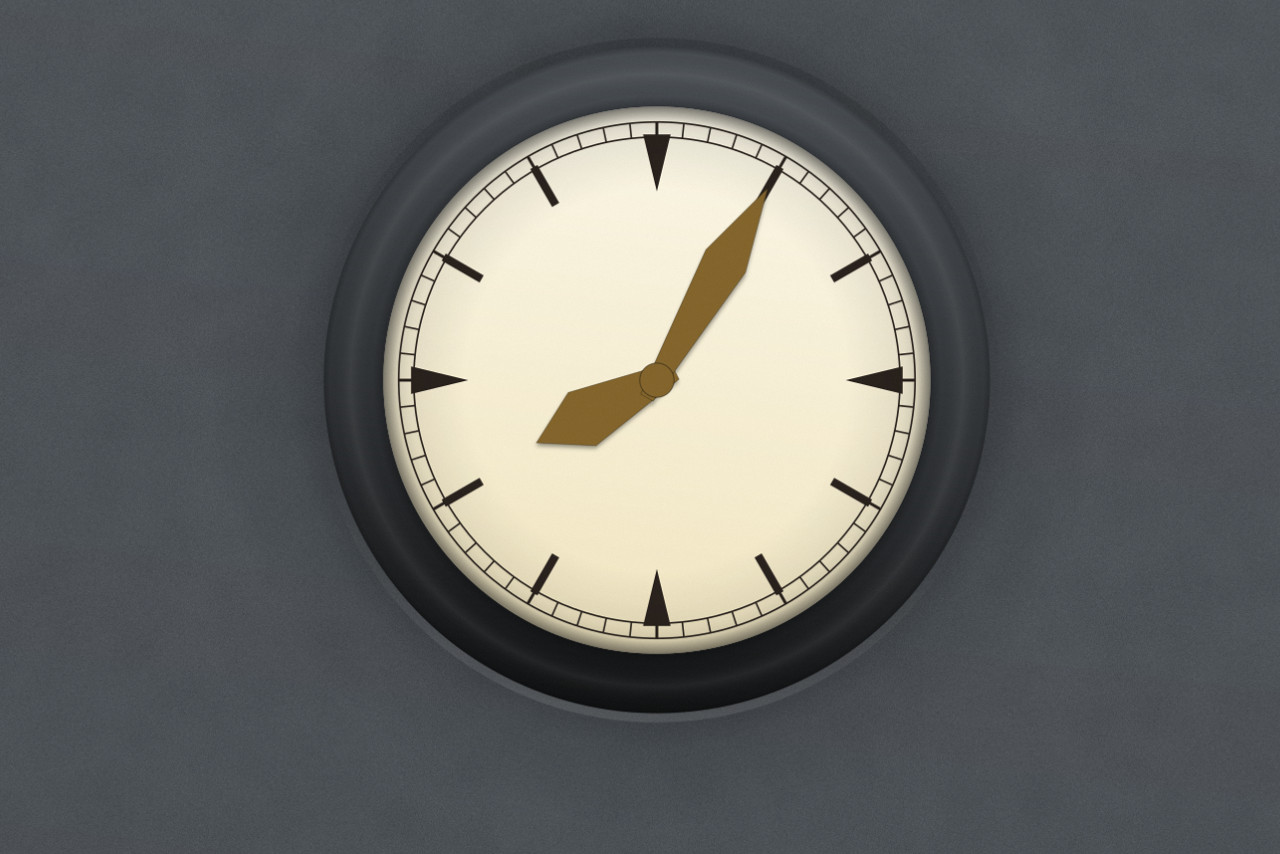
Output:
8 h 05 min
